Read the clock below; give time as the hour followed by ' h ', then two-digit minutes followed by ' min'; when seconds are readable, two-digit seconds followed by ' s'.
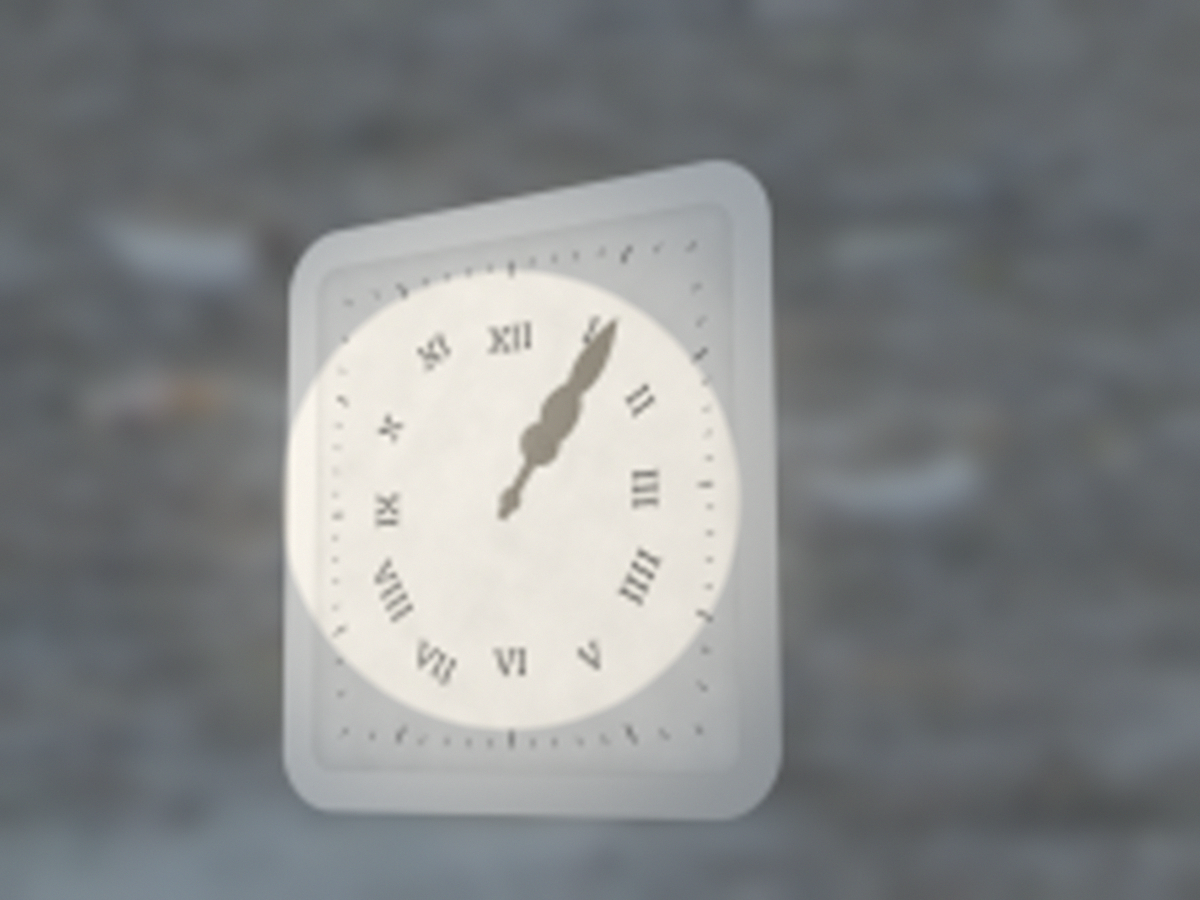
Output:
1 h 06 min
